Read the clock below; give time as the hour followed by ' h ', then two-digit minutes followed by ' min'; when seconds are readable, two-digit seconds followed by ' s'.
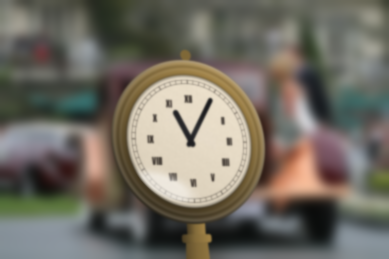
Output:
11 h 05 min
